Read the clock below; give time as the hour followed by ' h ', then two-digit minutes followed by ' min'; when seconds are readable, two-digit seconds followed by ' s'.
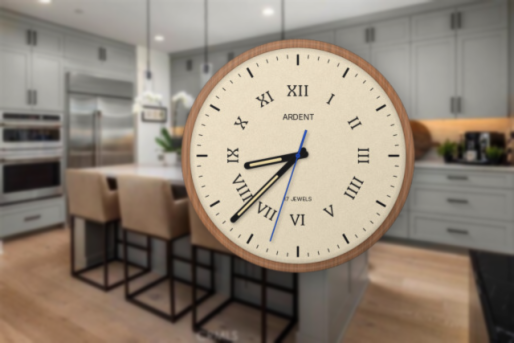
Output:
8 h 37 min 33 s
